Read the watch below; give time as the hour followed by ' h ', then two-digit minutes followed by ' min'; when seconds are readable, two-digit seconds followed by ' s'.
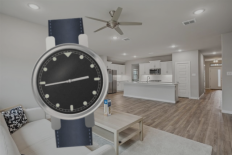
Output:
2 h 44 min
